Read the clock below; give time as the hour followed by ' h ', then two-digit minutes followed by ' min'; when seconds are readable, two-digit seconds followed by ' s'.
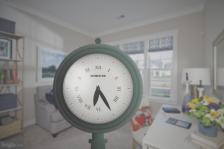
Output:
6 h 25 min
